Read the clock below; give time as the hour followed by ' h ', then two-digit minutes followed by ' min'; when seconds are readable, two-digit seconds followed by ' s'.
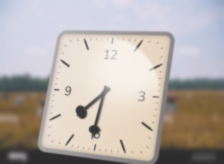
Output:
7 h 31 min
